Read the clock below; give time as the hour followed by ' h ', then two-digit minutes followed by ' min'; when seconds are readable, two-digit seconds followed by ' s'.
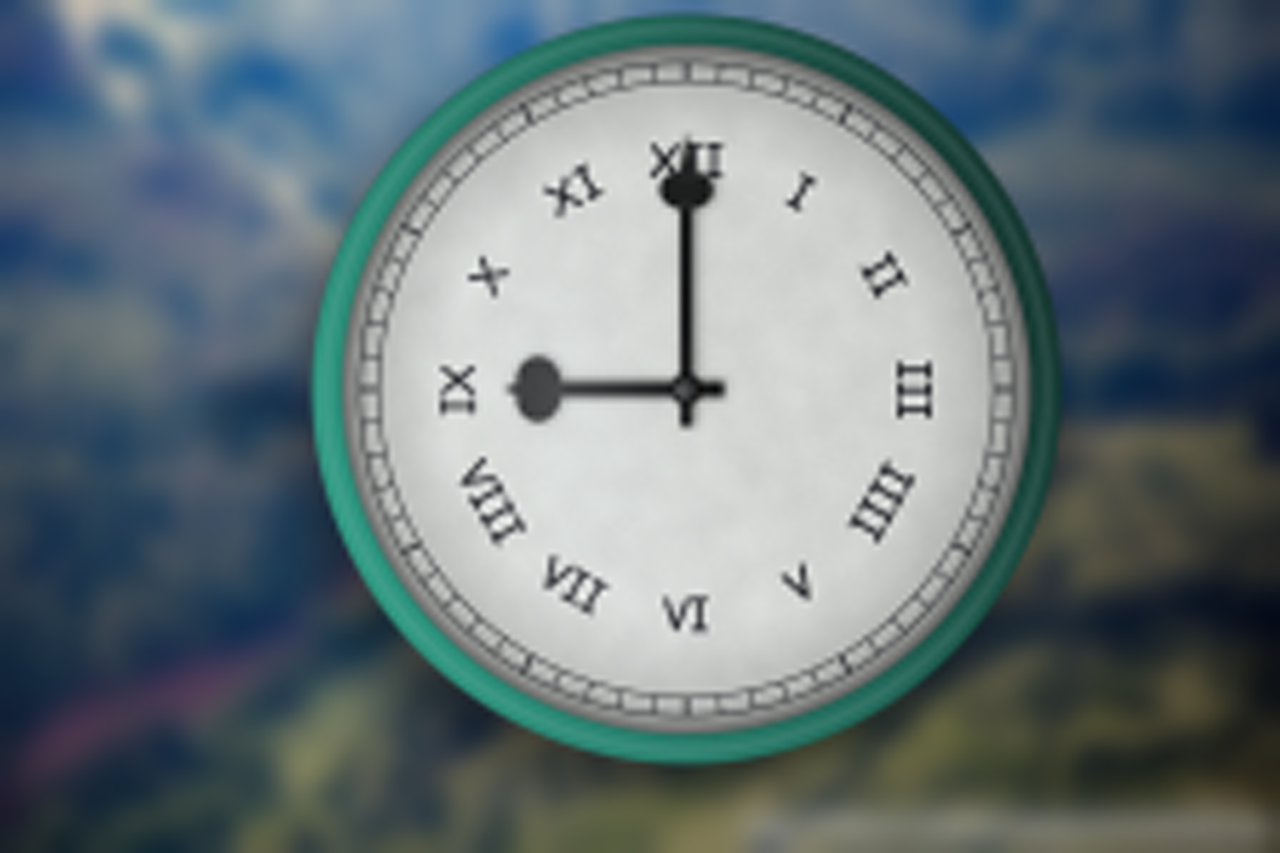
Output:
9 h 00 min
